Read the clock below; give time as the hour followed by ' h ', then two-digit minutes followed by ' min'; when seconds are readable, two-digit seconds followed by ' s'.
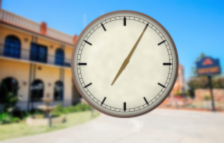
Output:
7 h 05 min
